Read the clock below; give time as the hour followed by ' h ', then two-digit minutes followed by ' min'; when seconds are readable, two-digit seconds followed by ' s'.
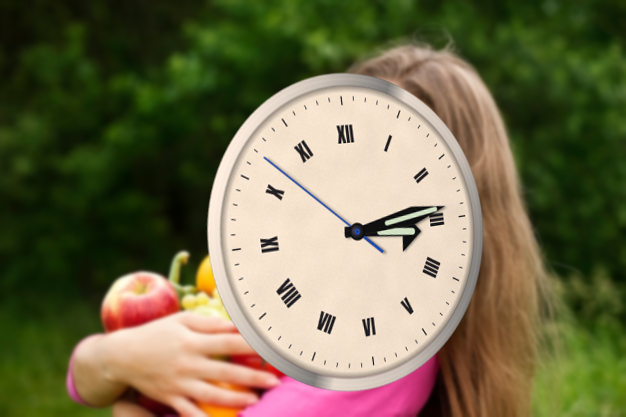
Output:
3 h 13 min 52 s
